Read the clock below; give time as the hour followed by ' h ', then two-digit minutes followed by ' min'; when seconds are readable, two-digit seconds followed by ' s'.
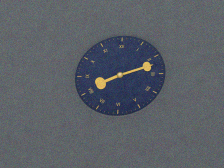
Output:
8 h 12 min
